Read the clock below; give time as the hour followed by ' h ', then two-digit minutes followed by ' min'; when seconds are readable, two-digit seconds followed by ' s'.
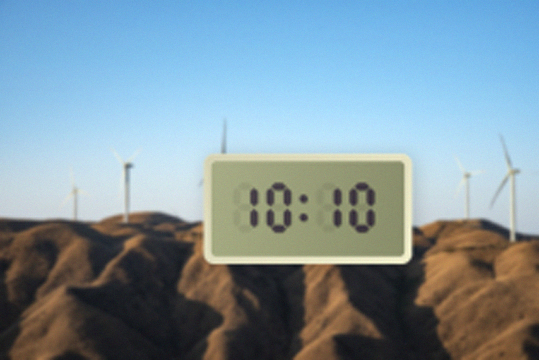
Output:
10 h 10 min
